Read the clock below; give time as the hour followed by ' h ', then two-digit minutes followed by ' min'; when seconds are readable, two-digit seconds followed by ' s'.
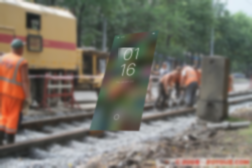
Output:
1 h 16 min
